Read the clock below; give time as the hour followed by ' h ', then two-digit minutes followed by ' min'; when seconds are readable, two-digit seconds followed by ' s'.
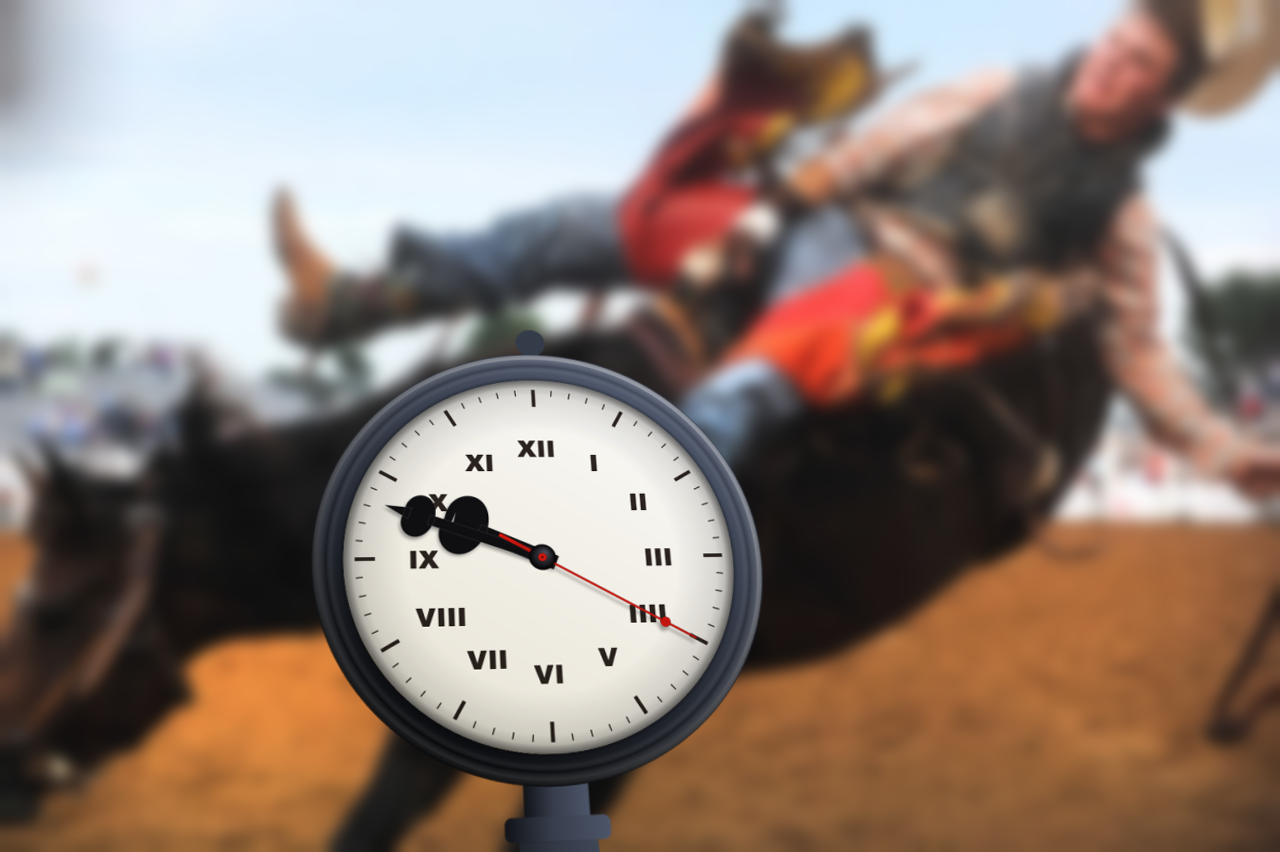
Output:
9 h 48 min 20 s
